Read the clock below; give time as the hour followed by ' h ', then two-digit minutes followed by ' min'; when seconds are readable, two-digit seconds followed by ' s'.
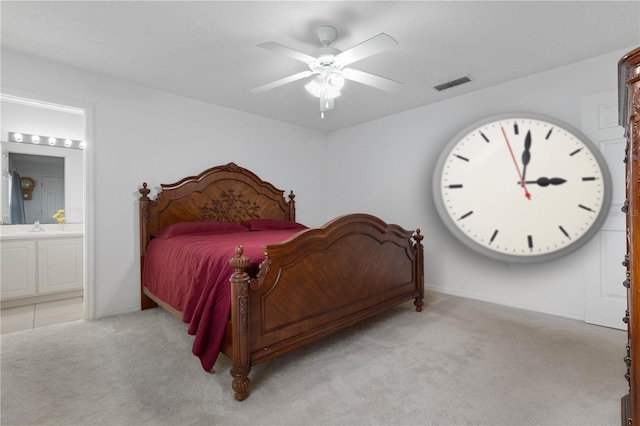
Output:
3 h 01 min 58 s
